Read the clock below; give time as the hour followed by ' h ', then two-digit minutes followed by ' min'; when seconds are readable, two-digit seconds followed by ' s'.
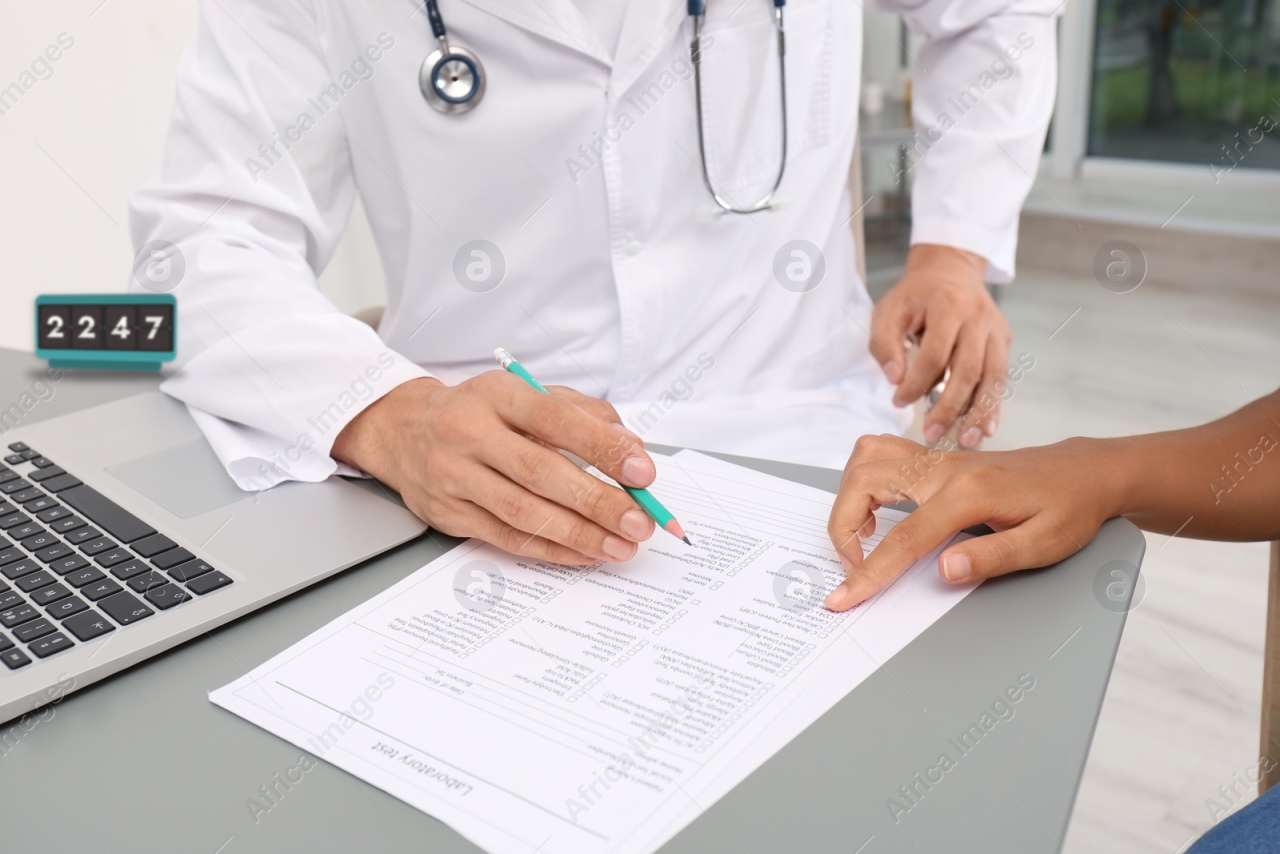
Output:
22 h 47 min
